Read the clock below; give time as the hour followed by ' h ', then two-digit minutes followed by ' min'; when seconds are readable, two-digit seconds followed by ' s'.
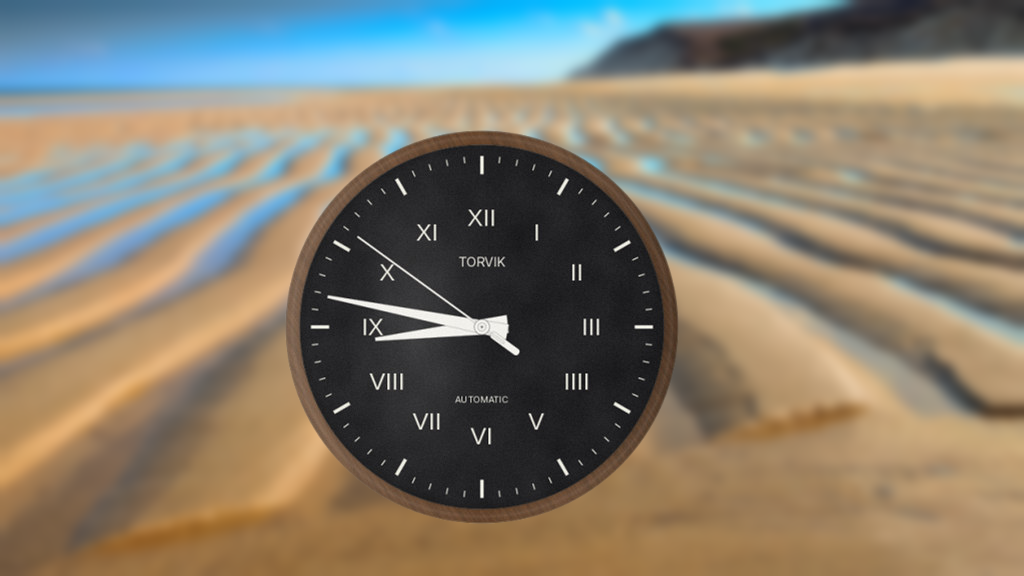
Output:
8 h 46 min 51 s
